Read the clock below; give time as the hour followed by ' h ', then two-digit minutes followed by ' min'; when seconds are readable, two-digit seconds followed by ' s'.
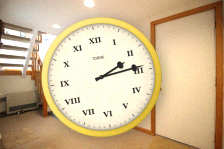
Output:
2 h 14 min
